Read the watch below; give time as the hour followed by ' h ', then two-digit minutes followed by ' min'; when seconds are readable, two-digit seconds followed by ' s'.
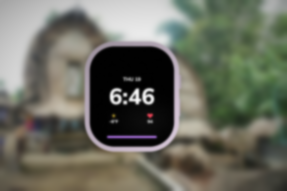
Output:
6 h 46 min
